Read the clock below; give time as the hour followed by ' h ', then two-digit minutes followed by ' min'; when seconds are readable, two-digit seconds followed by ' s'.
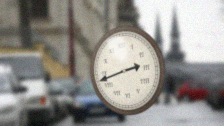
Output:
2 h 43 min
